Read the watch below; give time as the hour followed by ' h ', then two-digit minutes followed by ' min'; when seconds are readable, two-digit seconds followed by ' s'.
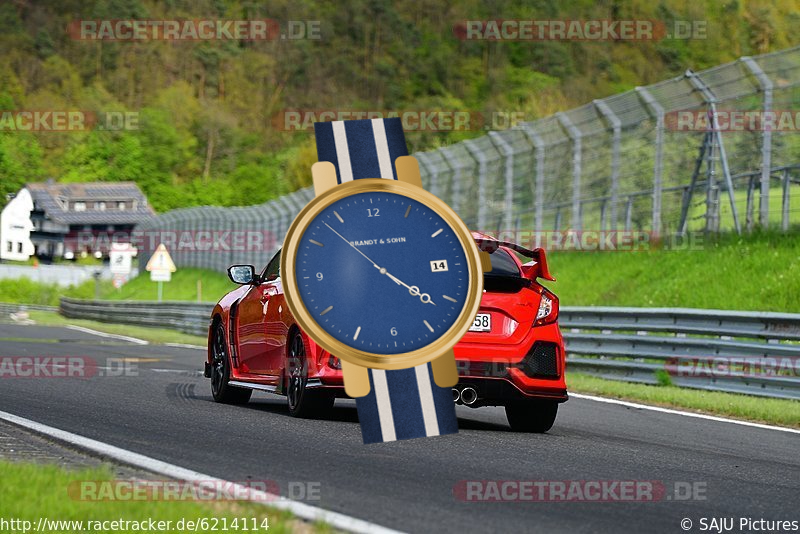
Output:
4 h 21 min 53 s
